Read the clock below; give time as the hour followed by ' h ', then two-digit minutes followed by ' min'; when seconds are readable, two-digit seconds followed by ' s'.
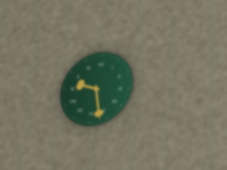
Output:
9 h 27 min
